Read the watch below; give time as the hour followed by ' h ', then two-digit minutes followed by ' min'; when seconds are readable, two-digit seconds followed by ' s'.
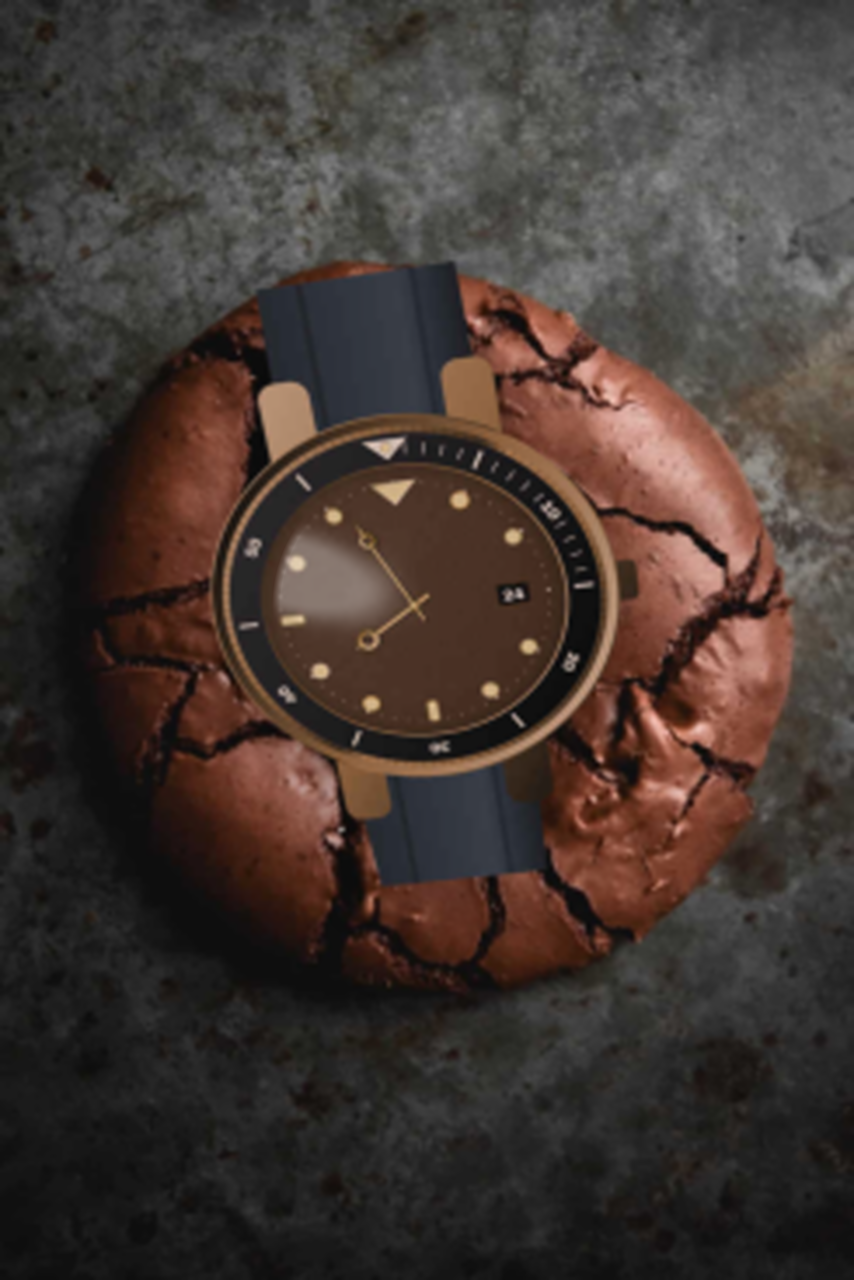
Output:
7 h 56 min
